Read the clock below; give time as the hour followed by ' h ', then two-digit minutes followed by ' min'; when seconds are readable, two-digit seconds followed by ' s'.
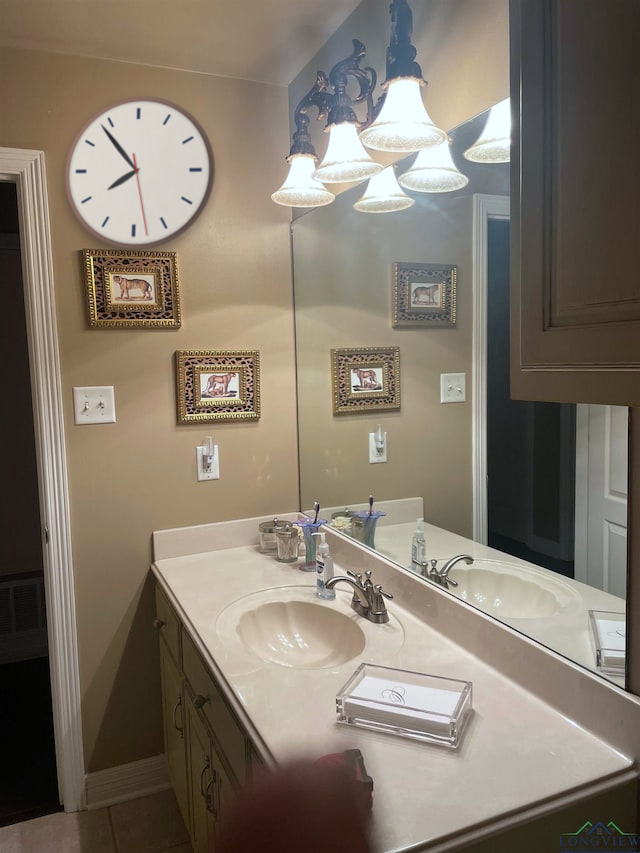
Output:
7 h 53 min 28 s
